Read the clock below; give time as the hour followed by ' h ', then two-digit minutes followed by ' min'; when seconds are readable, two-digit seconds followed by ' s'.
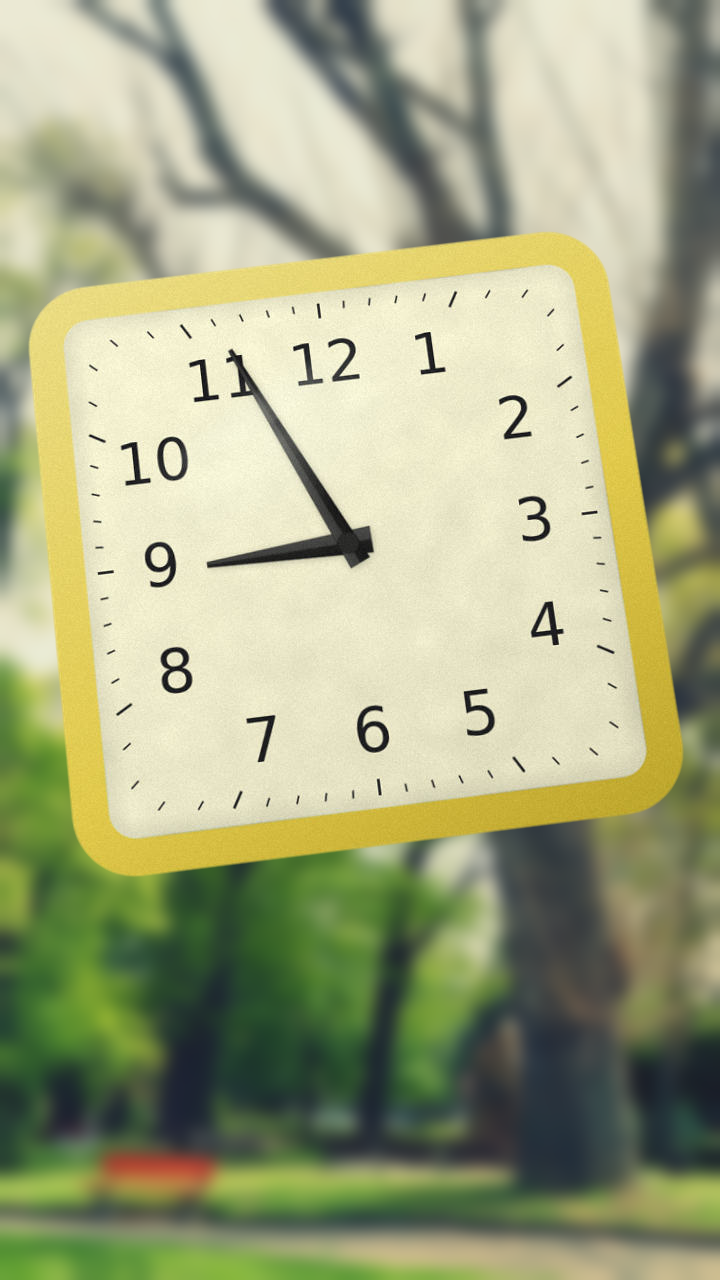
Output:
8 h 56 min
